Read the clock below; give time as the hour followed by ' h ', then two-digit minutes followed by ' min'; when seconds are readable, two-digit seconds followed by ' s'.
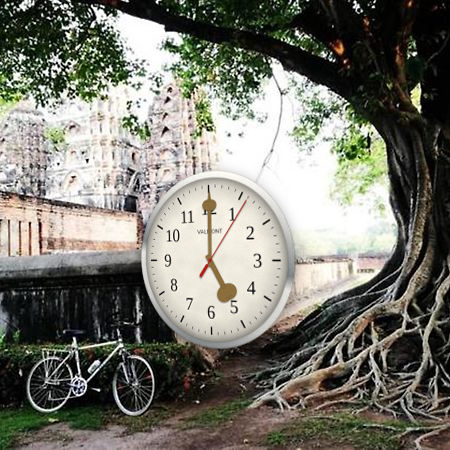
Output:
5 h 00 min 06 s
